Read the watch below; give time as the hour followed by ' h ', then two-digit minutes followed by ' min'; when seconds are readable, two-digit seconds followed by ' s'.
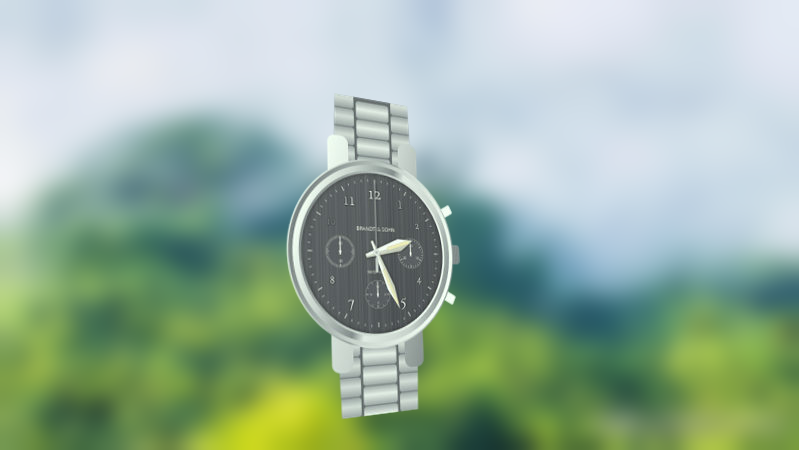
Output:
2 h 26 min
